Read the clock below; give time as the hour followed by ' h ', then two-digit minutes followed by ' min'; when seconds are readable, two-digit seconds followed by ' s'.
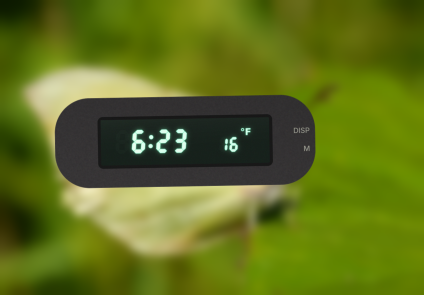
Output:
6 h 23 min
